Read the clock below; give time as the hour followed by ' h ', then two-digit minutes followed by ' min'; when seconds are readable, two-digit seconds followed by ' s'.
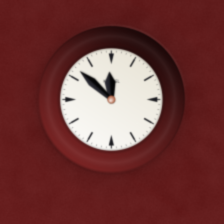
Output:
11 h 52 min
